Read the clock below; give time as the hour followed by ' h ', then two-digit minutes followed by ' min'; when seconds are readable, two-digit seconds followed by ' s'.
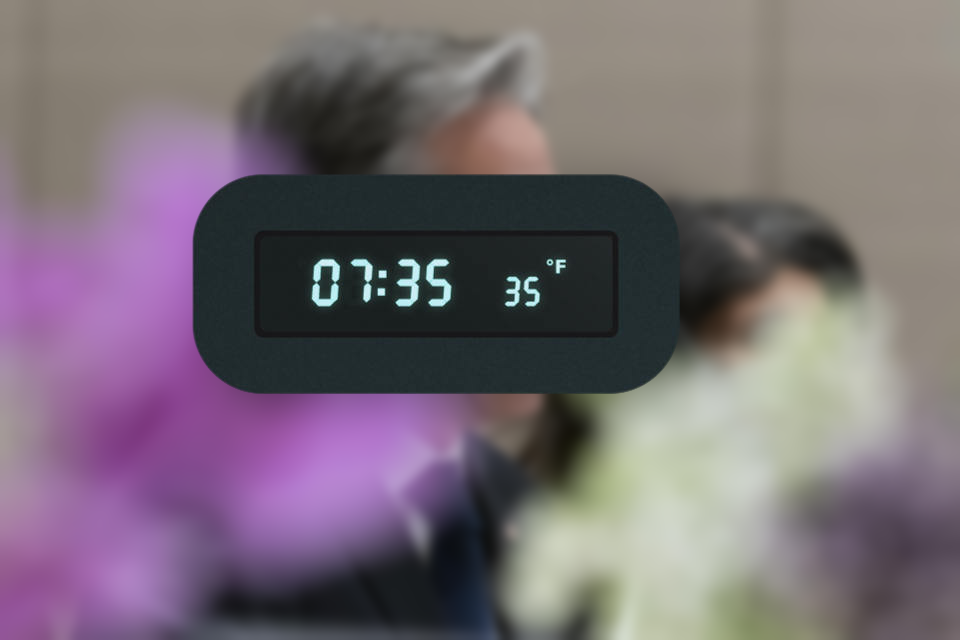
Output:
7 h 35 min
